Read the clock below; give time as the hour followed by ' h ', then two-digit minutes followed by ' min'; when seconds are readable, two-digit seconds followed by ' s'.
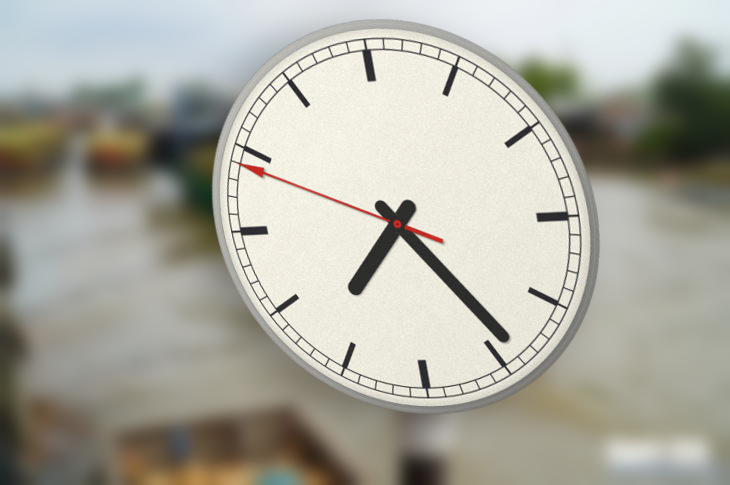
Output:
7 h 23 min 49 s
